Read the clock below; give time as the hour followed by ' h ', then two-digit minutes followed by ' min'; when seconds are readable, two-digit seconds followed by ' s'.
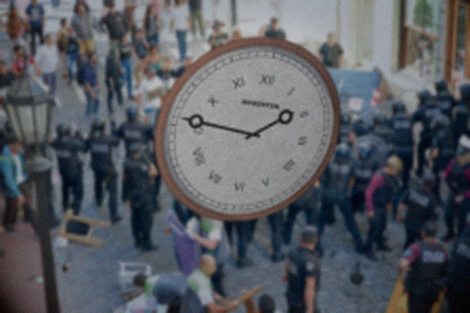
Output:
1 h 46 min
